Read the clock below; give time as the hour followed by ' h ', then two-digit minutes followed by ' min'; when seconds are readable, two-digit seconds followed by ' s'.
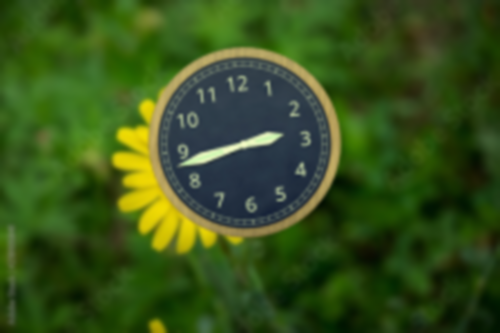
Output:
2 h 43 min
